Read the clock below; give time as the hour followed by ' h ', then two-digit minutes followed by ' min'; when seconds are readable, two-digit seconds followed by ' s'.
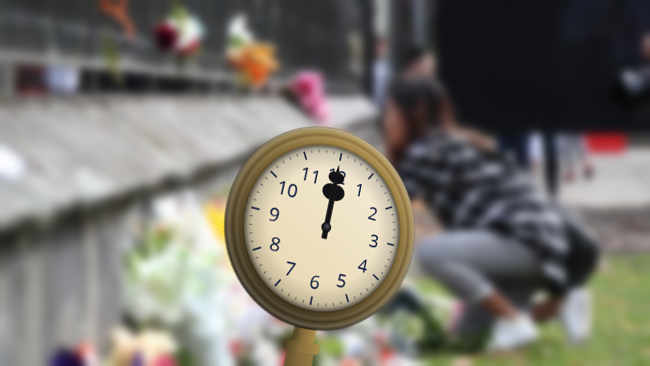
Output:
12 h 00 min
